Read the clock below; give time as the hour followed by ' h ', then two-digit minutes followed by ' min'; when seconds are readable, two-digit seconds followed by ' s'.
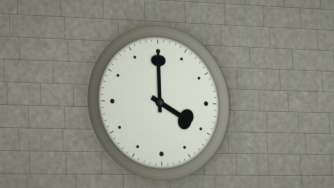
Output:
4 h 00 min
